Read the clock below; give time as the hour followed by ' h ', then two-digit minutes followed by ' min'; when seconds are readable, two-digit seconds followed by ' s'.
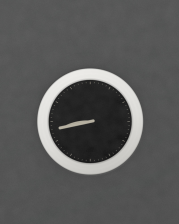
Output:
8 h 43 min
